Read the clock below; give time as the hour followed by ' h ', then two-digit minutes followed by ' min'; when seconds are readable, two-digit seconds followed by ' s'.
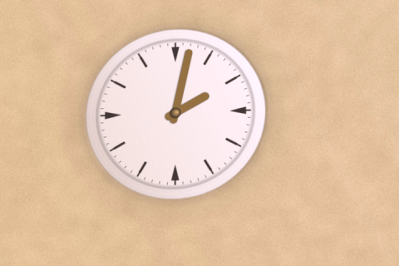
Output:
2 h 02 min
